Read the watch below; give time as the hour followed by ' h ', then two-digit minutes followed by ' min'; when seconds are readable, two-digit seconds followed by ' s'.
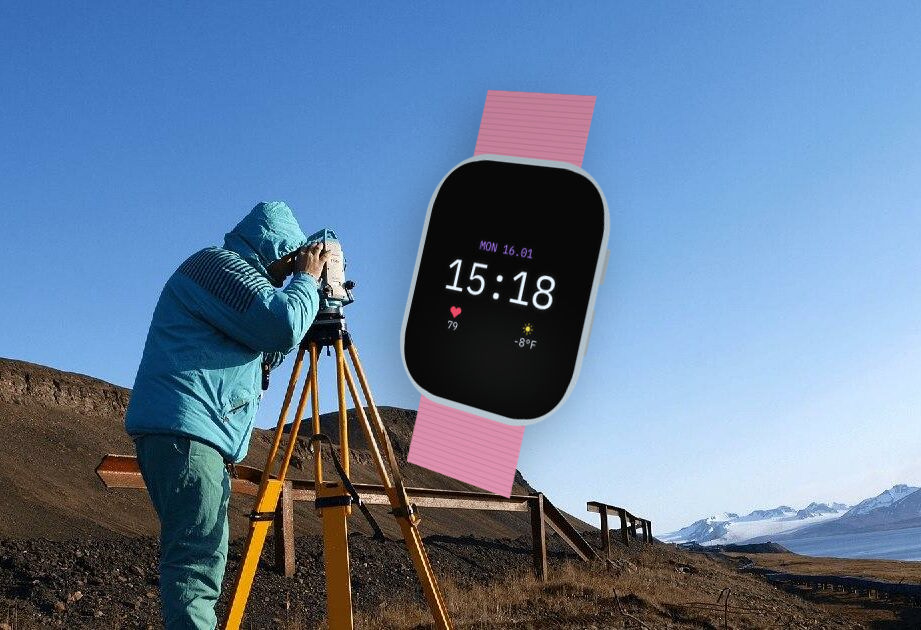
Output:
15 h 18 min
